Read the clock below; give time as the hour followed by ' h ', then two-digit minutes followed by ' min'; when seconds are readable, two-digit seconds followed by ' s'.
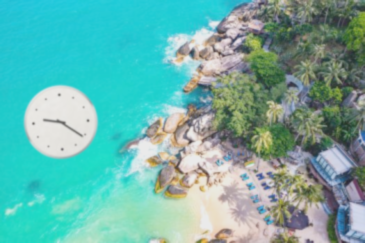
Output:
9 h 21 min
